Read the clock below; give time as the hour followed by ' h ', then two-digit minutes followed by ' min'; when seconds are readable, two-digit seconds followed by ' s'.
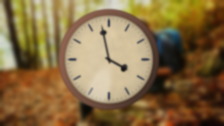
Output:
3 h 58 min
